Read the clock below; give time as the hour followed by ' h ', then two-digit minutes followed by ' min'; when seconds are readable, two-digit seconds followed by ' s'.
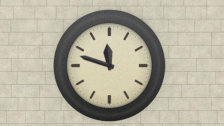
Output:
11 h 48 min
